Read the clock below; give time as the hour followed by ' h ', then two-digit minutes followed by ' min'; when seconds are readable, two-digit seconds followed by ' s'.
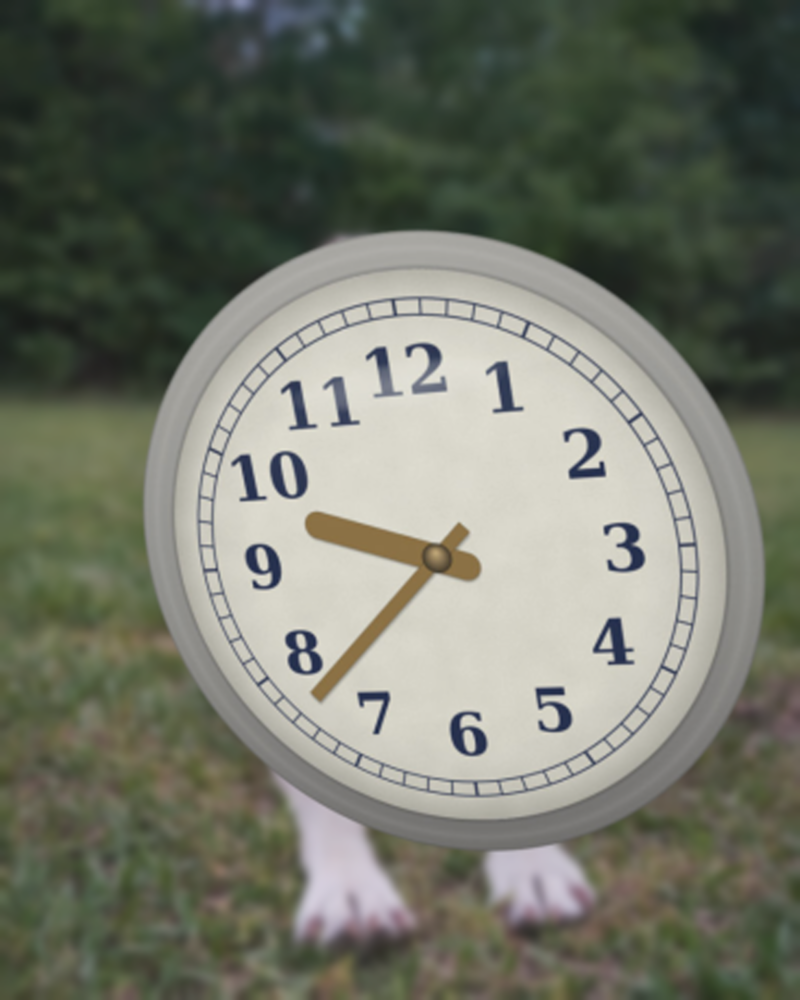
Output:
9 h 38 min
